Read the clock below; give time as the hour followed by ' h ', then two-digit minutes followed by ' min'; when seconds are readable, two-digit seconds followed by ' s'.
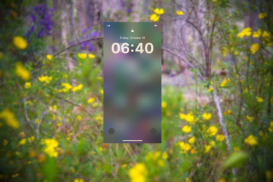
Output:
6 h 40 min
